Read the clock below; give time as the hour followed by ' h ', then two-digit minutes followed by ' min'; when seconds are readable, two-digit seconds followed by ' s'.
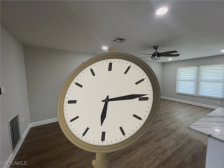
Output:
6 h 14 min
